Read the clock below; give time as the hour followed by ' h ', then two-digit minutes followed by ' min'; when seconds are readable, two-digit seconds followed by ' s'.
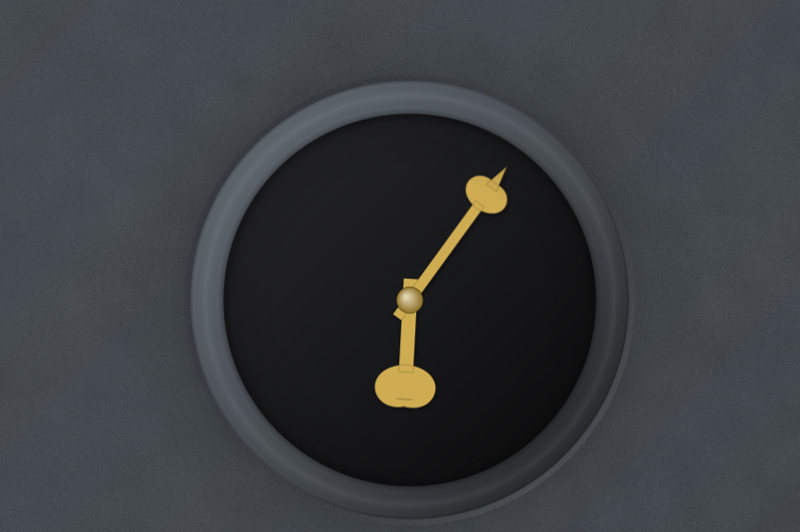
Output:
6 h 06 min
